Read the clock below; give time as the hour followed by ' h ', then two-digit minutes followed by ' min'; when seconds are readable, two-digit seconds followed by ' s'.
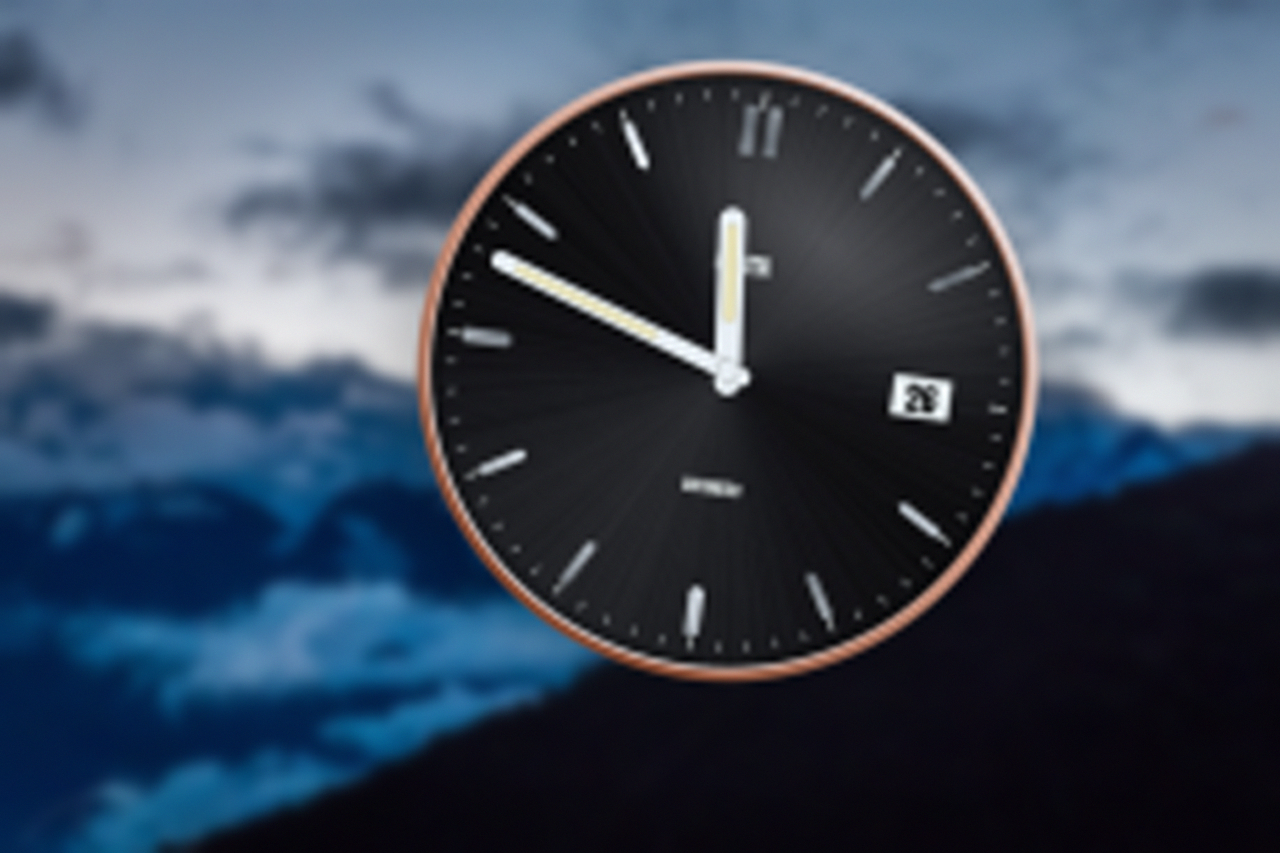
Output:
11 h 48 min
